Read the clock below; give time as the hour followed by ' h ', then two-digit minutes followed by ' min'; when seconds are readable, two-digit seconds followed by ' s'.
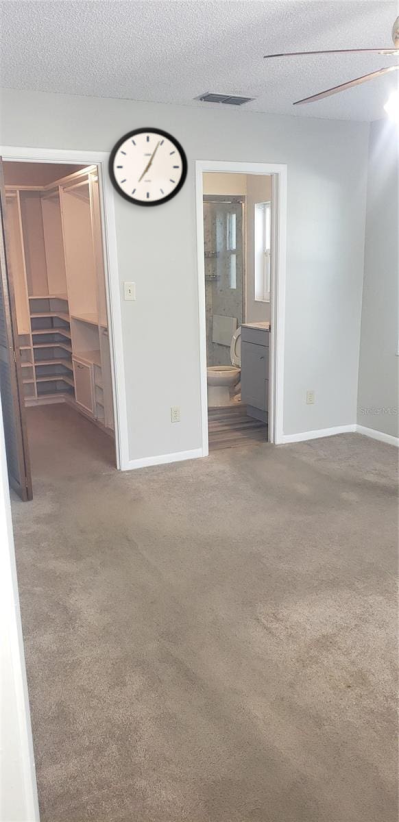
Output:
7 h 04 min
